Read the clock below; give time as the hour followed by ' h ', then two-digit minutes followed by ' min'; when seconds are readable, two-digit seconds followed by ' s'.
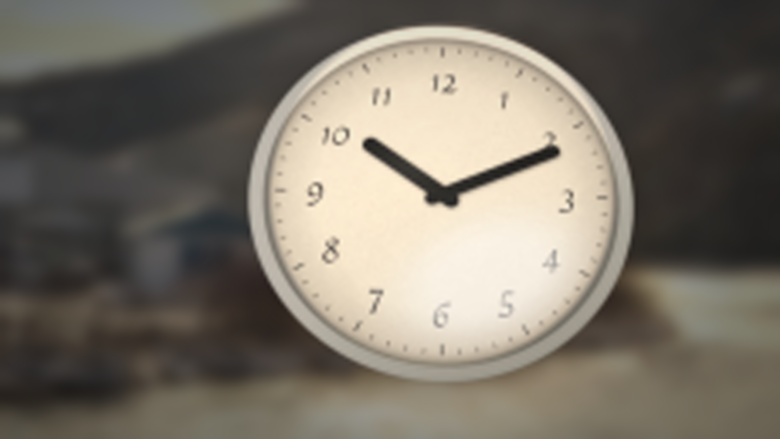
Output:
10 h 11 min
